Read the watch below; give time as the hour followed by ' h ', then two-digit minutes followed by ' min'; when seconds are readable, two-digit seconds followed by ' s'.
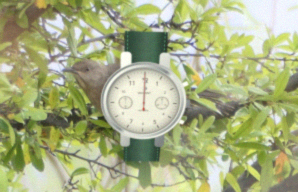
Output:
12 h 00 min
